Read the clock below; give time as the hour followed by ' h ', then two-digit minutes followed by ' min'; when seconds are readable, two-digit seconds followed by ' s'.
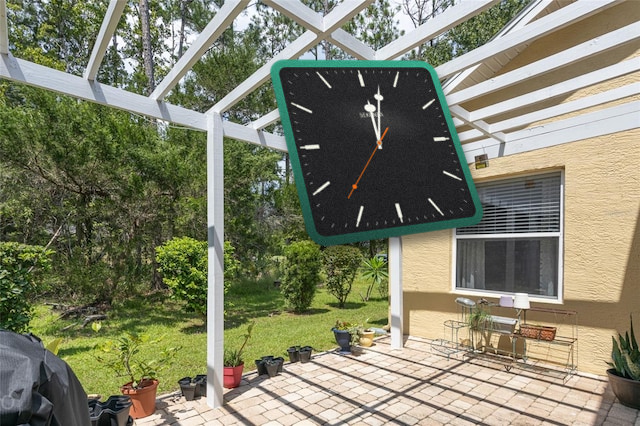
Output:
12 h 02 min 37 s
